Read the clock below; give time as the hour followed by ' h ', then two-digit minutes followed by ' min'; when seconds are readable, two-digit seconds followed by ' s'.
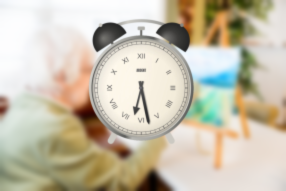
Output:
6 h 28 min
